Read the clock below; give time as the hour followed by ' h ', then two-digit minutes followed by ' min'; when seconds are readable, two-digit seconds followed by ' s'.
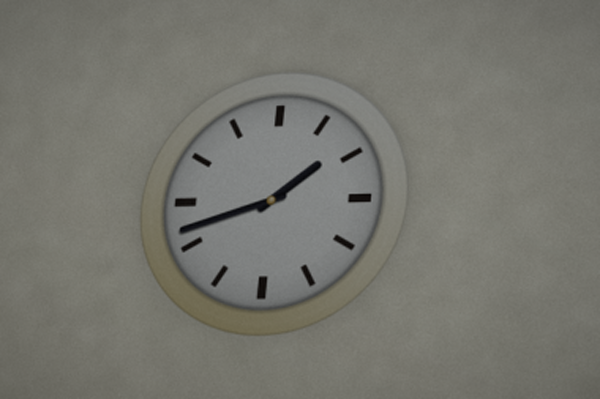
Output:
1 h 42 min
